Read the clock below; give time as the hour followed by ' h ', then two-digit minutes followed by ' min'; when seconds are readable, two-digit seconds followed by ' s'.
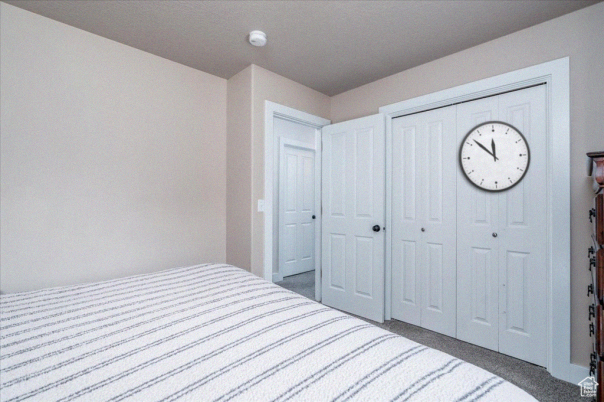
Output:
11 h 52 min
